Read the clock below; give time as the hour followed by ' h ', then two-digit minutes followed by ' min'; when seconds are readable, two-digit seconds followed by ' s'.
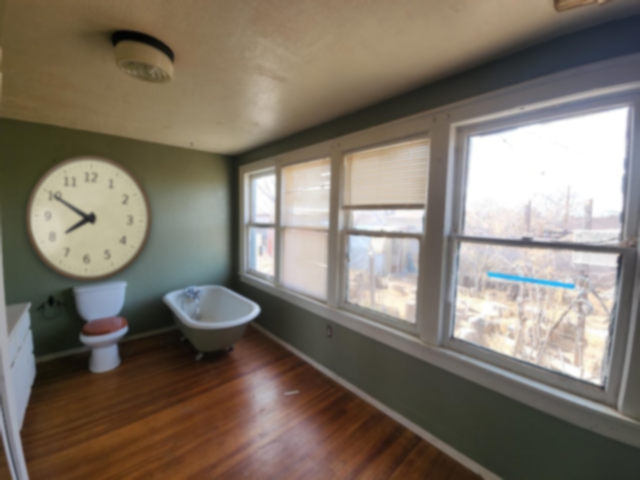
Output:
7 h 50 min
